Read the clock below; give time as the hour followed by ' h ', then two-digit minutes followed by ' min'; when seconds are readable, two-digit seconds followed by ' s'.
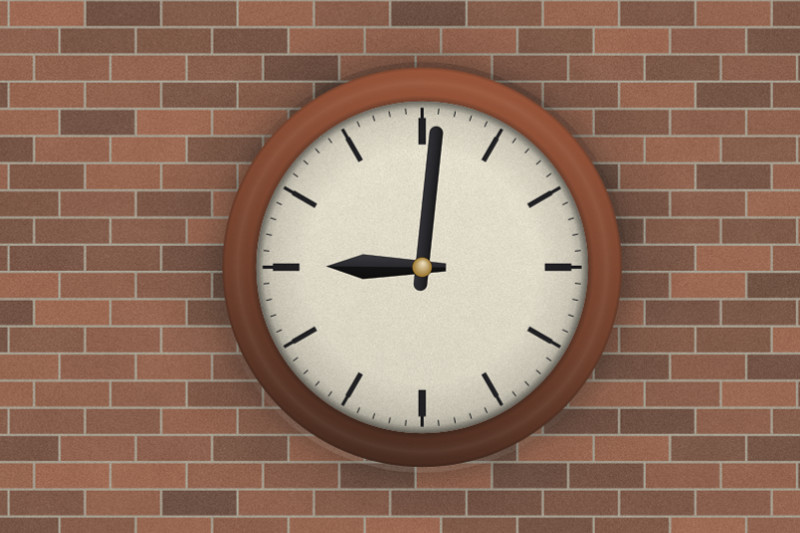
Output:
9 h 01 min
